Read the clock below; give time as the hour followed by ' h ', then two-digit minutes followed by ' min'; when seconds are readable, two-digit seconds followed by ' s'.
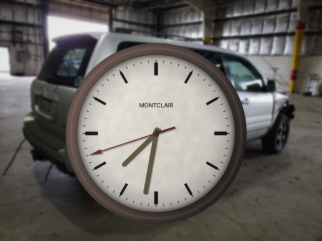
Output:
7 h 31 min 42 s
